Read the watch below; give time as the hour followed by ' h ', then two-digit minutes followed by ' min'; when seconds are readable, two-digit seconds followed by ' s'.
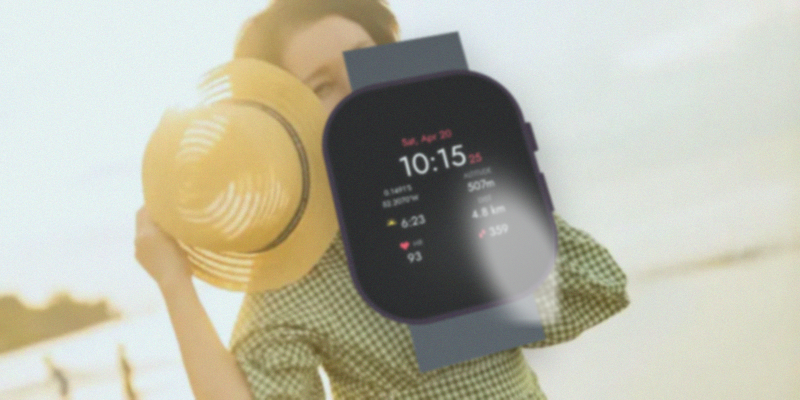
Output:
10 h 15 min
